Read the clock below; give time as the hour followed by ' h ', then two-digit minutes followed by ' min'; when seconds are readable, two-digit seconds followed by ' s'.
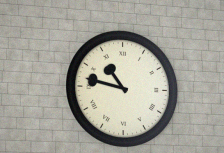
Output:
10 h 47 min
